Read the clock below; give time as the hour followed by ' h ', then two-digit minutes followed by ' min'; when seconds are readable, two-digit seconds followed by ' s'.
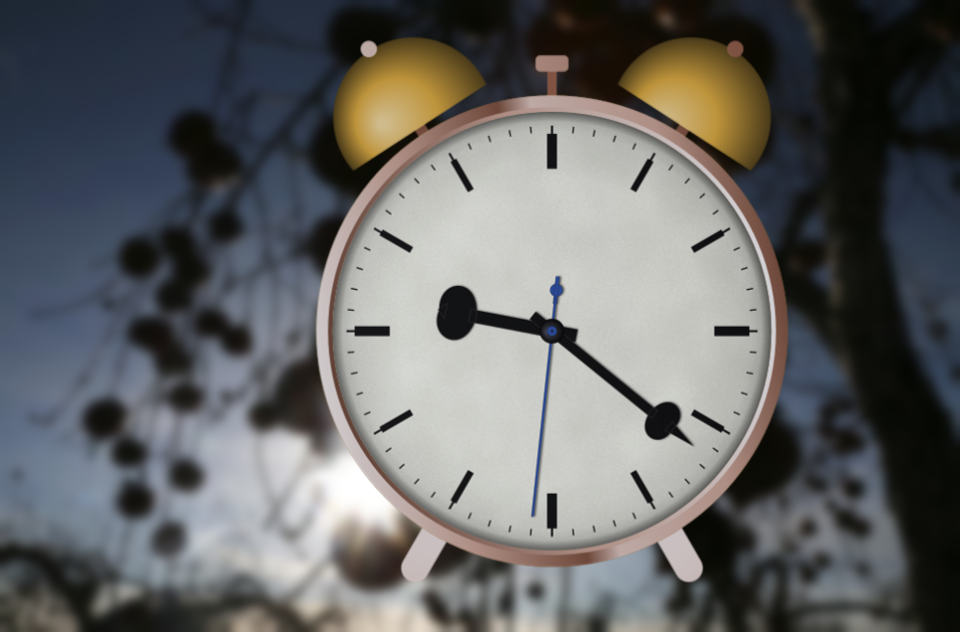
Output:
9 h 21 min 31 s
